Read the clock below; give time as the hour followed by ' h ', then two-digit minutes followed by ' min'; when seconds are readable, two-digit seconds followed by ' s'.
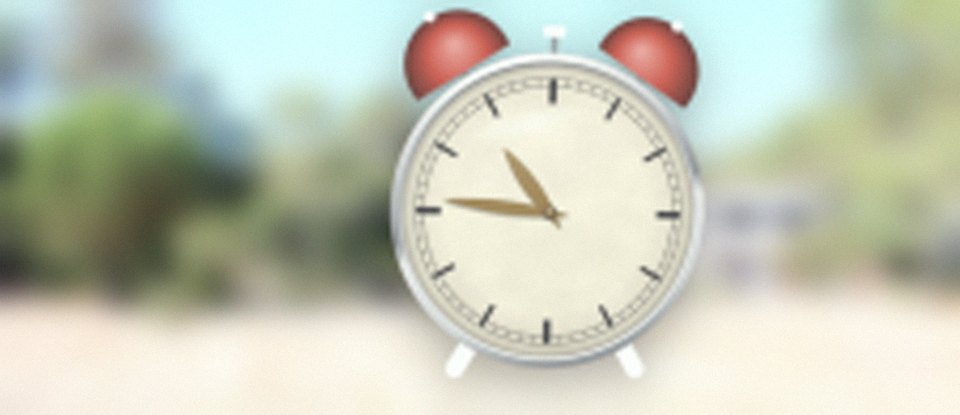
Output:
10 h 46 min
